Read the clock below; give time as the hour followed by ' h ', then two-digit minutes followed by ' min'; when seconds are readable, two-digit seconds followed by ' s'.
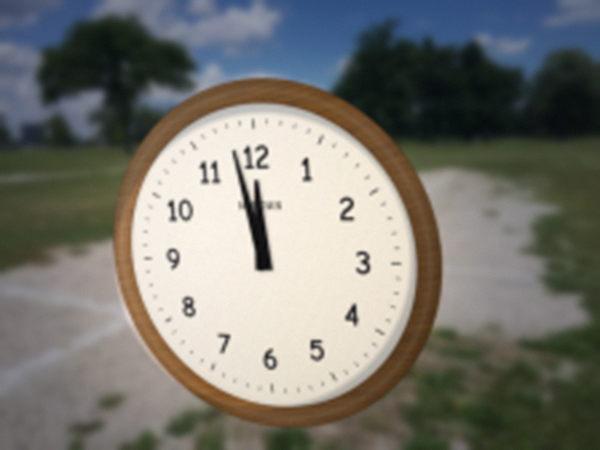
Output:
11 h 58 min
